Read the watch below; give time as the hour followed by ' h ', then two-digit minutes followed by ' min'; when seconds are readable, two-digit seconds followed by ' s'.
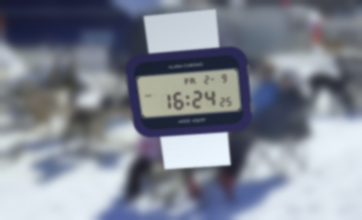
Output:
16 h 24 min
